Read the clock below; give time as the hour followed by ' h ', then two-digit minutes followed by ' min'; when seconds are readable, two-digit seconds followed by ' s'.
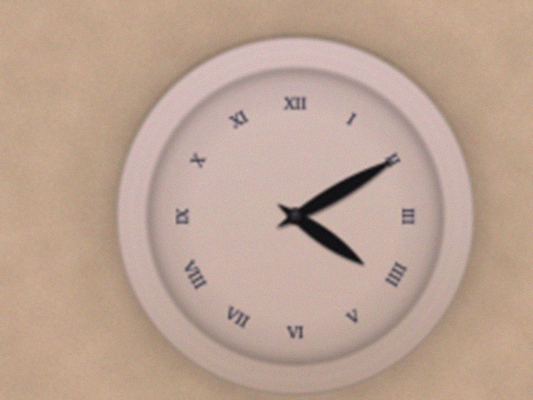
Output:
4 h 10 min
